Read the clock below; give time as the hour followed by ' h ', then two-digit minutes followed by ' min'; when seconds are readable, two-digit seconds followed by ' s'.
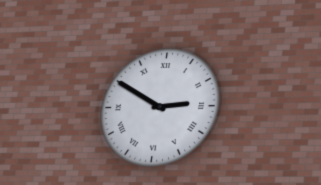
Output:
2 h 50 min
